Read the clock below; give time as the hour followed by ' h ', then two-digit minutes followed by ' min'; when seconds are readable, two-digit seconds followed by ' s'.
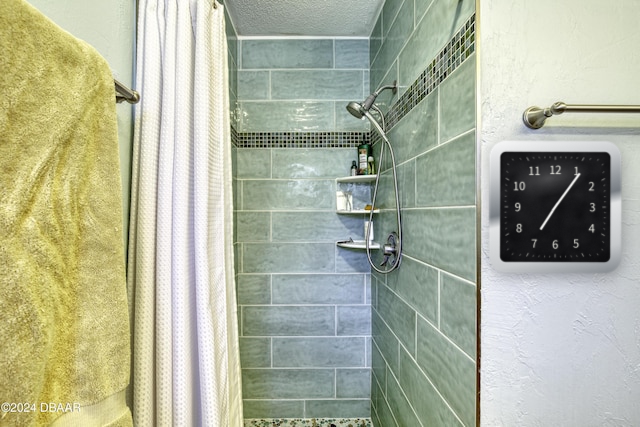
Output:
7 h 06 min
